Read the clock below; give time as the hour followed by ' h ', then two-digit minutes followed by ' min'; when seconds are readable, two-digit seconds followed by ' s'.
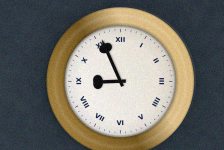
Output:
8 h 56 min
